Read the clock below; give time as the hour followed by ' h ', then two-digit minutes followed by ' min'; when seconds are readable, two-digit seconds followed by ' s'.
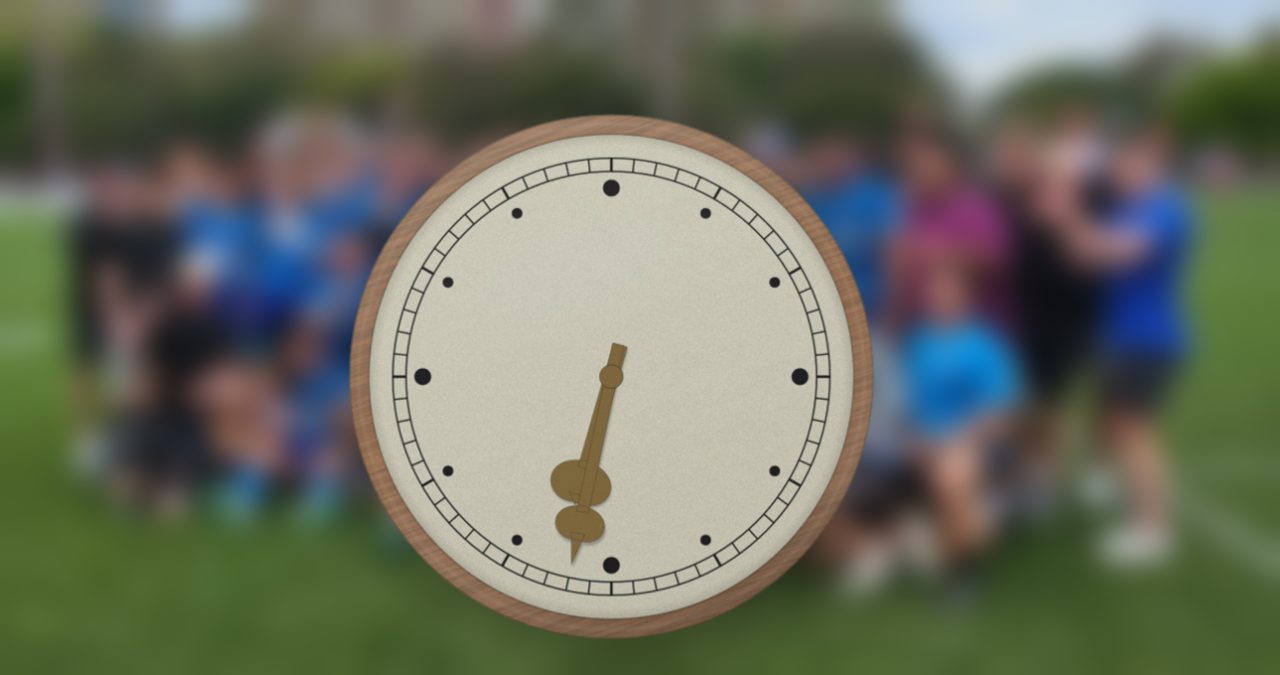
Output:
6 h 32 min
